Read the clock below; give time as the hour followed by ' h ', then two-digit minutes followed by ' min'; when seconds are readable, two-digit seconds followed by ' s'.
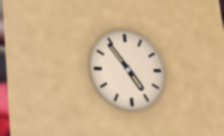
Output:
4 h 54 min
